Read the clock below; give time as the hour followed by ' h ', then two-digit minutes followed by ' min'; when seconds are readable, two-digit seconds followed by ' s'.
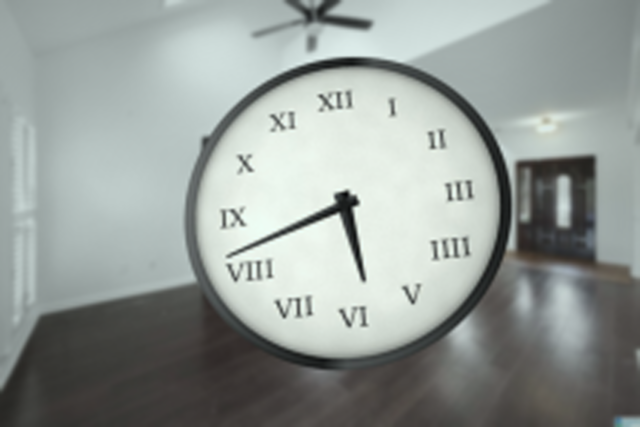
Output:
5 h 42 min
